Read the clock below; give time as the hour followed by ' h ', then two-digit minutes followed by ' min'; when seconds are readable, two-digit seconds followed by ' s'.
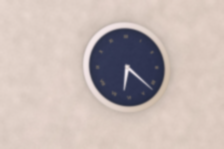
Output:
6 h 22 min
